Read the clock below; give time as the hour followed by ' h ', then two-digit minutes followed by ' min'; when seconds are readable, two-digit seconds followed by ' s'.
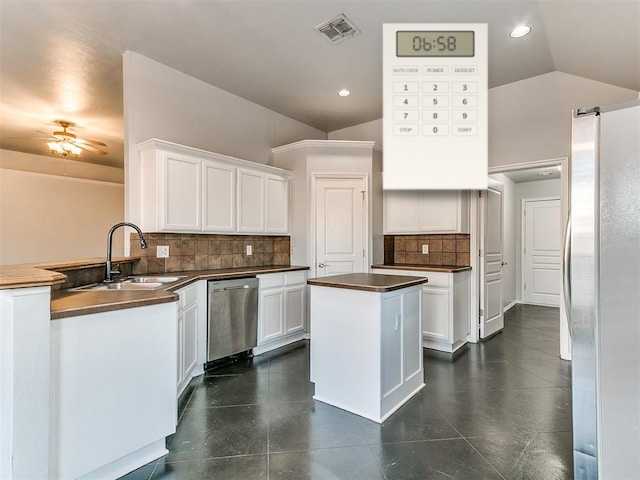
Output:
6 h 58 min
